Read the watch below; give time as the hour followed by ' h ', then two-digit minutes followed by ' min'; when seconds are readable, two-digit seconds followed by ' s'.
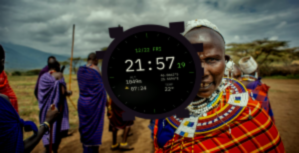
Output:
21 h 57 min
